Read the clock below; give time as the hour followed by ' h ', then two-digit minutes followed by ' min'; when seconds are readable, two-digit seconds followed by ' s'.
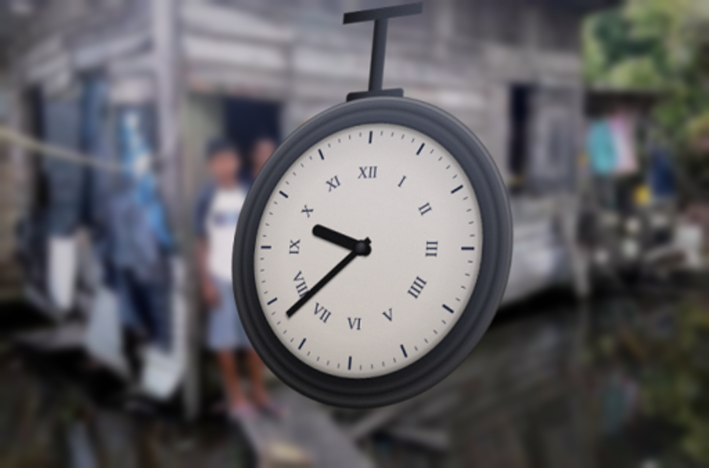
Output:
9 h 38 min
